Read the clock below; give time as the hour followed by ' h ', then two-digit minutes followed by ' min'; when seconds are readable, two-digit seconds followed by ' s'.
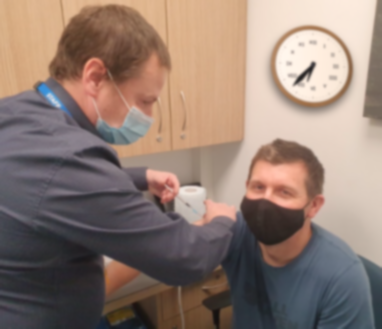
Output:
6 h 37 min
